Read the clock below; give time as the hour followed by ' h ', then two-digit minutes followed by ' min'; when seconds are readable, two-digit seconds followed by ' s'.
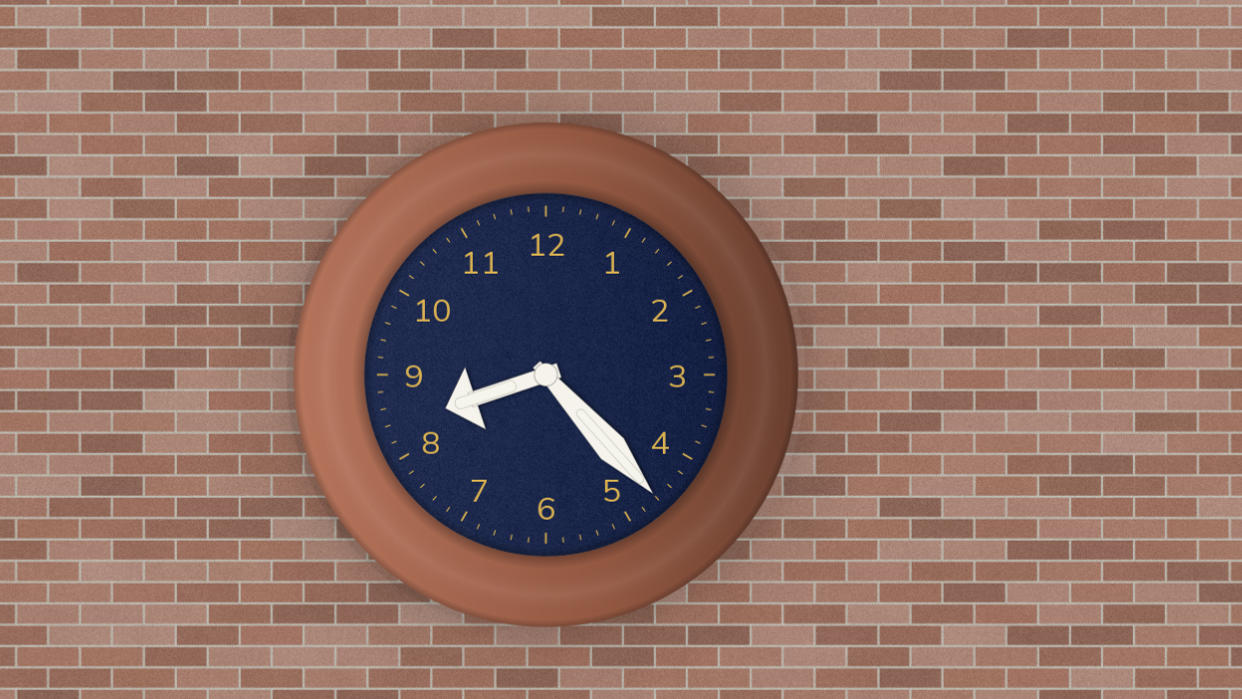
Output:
8 h 23 min
